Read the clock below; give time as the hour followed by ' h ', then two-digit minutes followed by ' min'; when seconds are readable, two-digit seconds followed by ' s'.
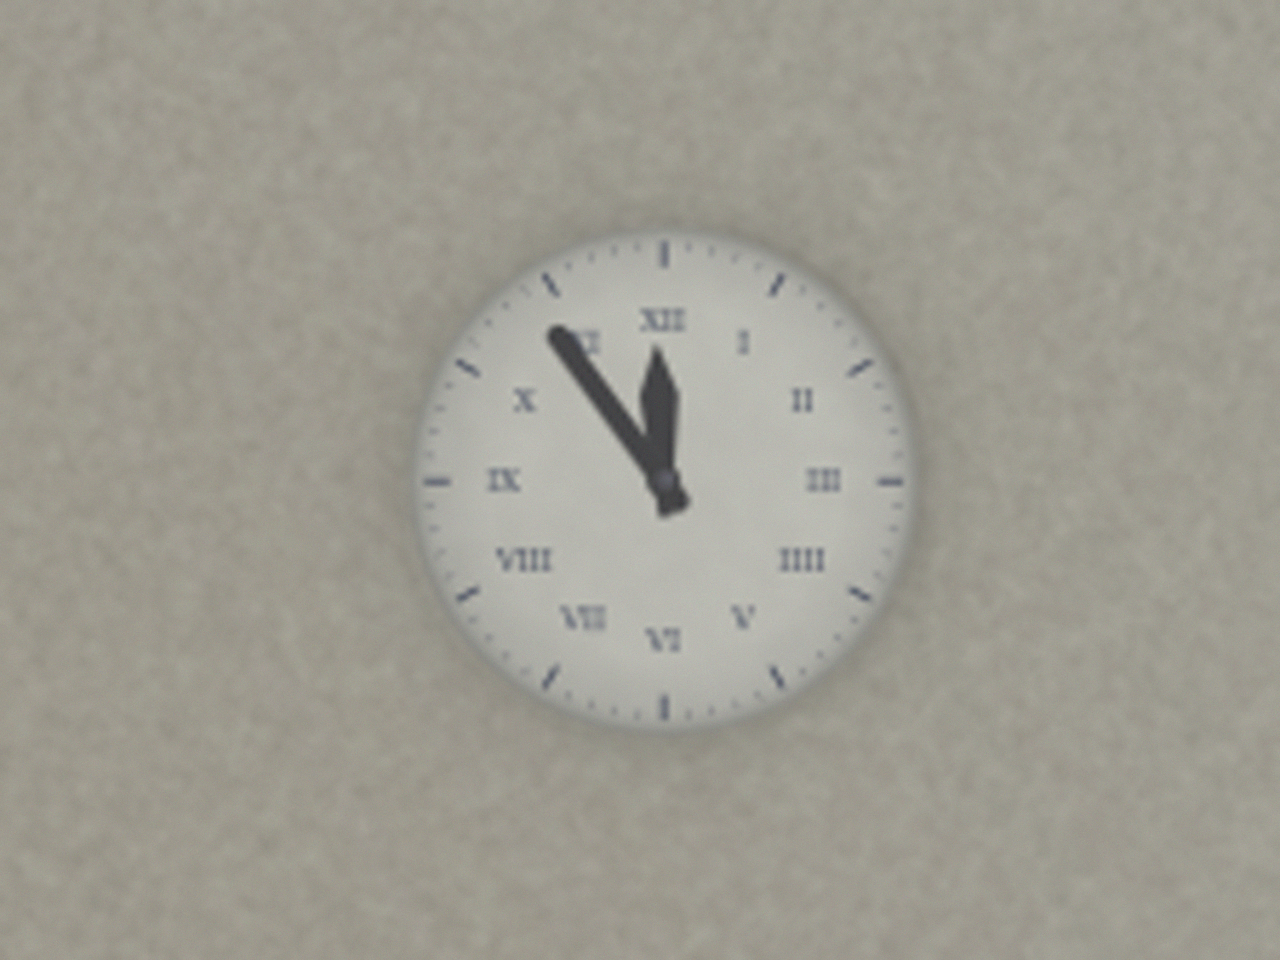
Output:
11 h 54 min
